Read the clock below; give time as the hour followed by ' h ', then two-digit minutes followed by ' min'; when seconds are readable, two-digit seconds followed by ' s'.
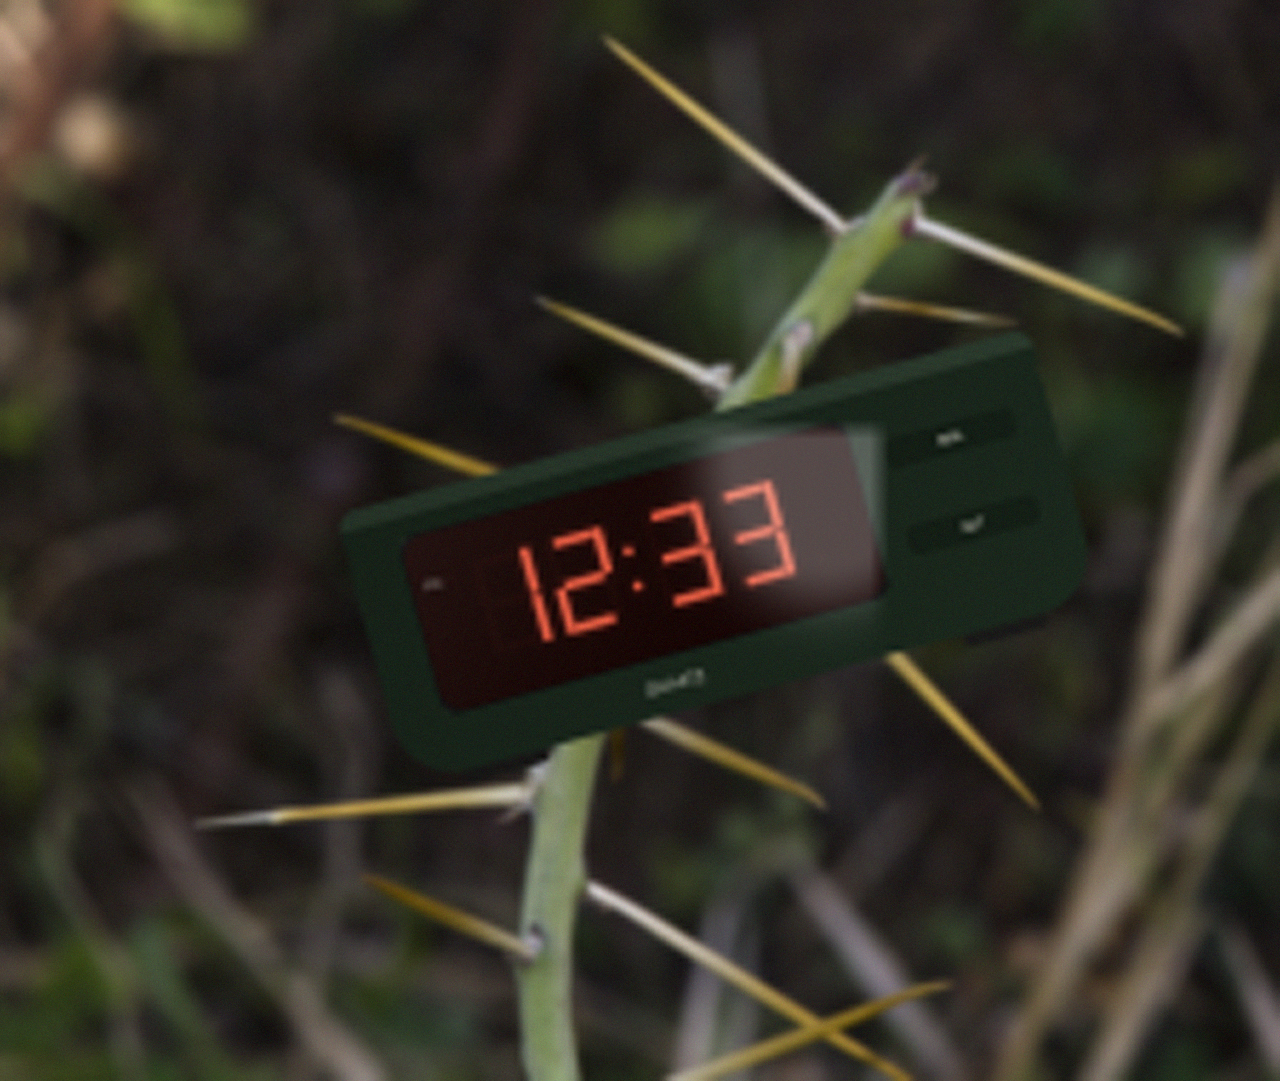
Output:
12 h 33 min
